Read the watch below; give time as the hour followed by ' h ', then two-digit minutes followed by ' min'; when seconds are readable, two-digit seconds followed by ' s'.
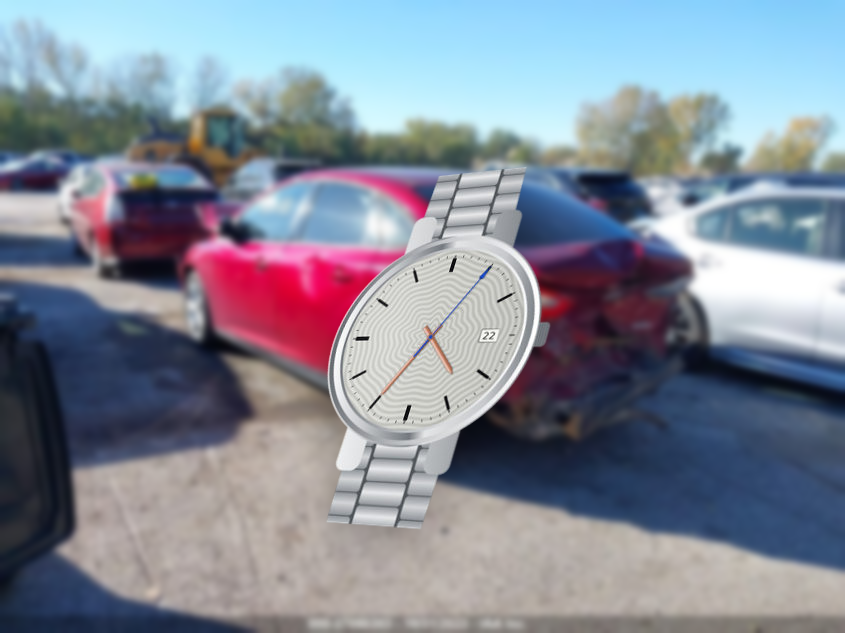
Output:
4 h 35 min 05 s
